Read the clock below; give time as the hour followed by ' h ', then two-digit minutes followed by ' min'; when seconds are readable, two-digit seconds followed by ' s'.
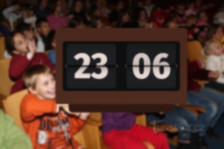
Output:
23 h 06 min
